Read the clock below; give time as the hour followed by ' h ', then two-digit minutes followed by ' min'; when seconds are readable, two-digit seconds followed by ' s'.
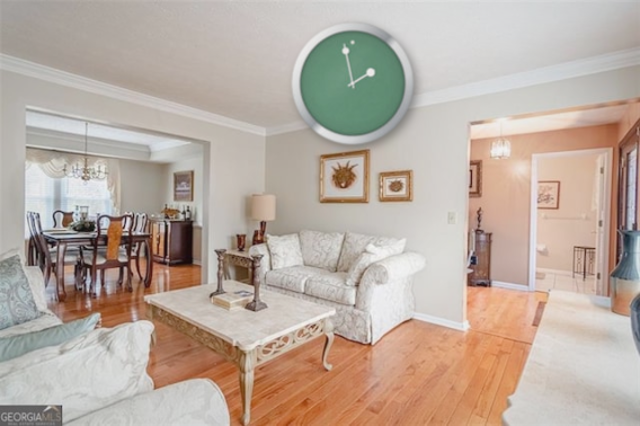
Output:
1 h 58 min
